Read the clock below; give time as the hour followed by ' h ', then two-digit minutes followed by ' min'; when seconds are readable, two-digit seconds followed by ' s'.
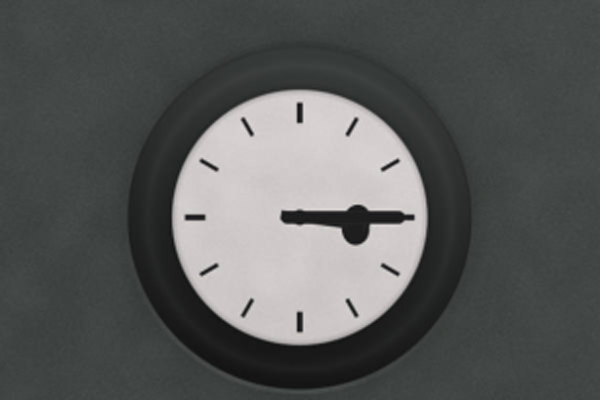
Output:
3 h 15 min
